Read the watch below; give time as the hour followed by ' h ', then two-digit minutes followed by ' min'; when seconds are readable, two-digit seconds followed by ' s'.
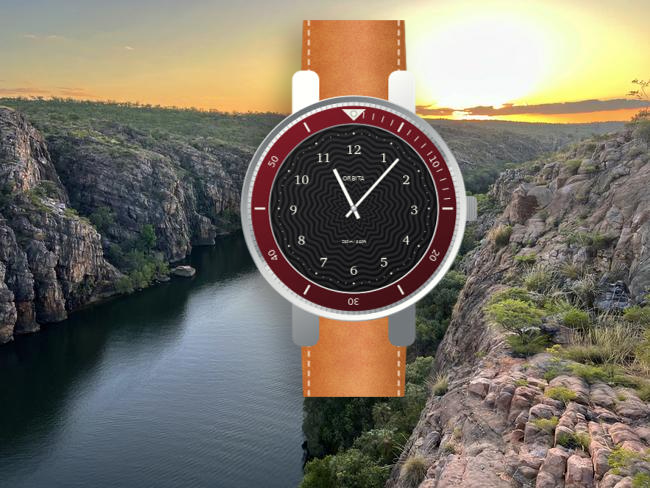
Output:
11 h 07 min
